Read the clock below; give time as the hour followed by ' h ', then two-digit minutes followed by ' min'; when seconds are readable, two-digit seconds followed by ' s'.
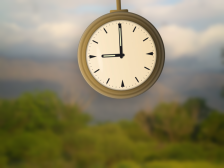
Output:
9 h 00 min
